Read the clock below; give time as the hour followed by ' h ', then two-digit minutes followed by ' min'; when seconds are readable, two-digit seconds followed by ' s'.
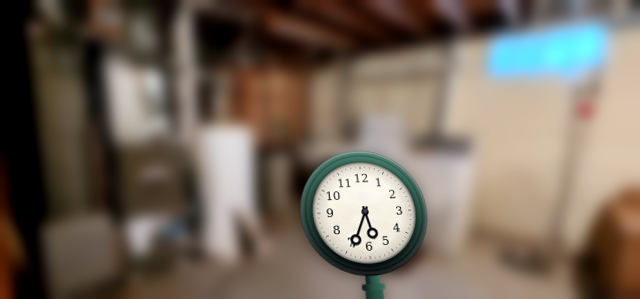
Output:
5 h 34 min
